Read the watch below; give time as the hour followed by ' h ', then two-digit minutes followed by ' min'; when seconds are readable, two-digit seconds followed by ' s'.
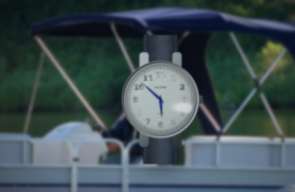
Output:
5 h 52 min
